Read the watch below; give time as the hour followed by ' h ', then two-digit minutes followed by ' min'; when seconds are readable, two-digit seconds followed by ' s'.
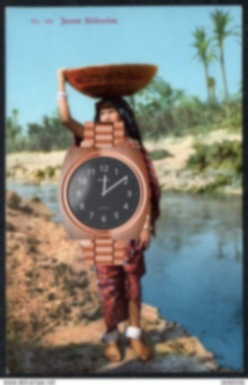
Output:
12 h 09 min
